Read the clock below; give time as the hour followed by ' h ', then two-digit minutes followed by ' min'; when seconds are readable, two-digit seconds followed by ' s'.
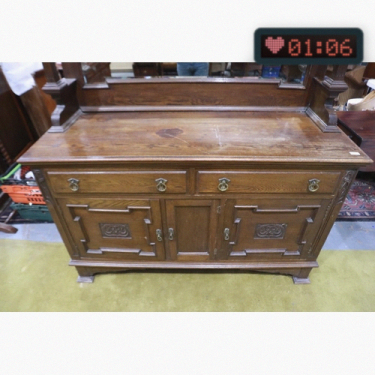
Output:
1 h 06 min
